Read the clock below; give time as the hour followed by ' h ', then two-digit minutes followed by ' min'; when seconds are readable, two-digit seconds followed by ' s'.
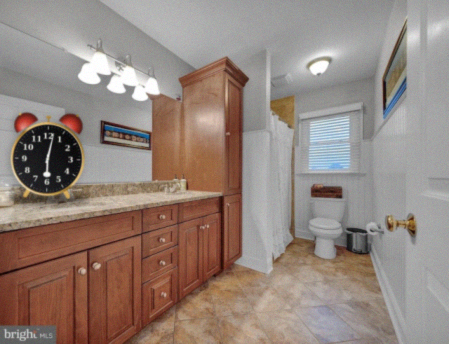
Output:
6 h 02 min
